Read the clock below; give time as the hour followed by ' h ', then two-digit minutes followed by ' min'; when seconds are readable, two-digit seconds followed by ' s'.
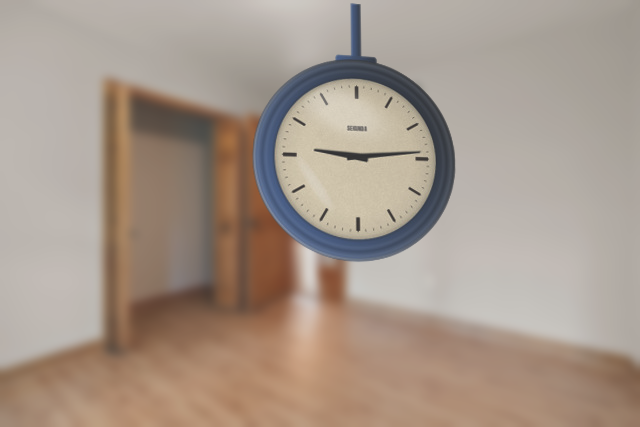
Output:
9 h 14 min
